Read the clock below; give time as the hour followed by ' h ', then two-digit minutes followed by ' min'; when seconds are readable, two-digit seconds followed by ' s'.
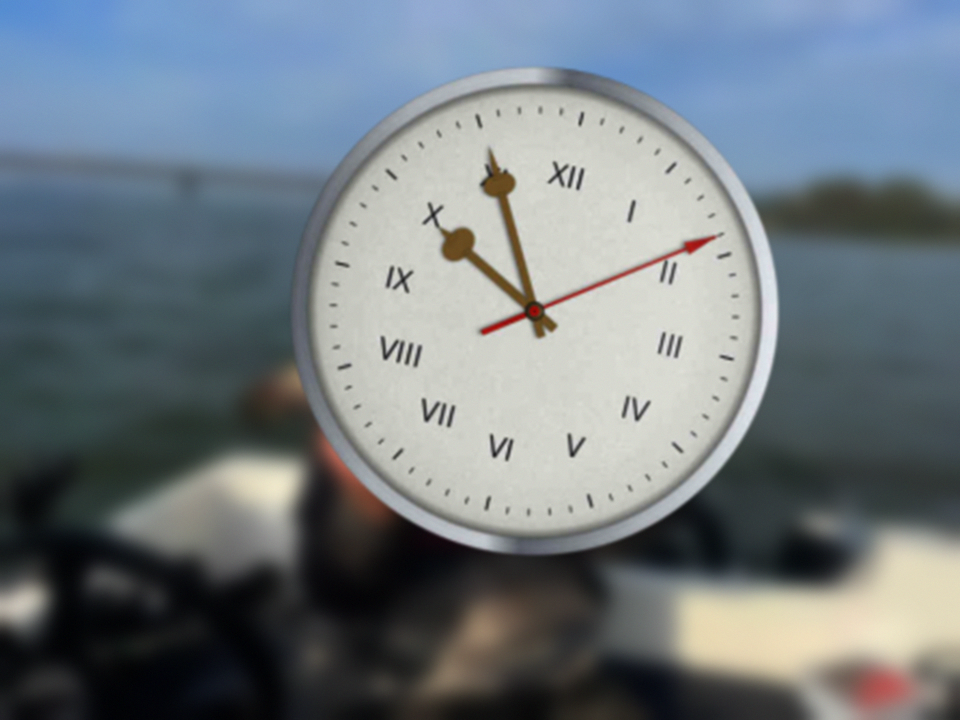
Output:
9 h 55 min 09 s
